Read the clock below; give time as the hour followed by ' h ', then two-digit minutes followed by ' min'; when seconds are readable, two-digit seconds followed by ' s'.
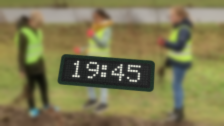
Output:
19 h 45 min
